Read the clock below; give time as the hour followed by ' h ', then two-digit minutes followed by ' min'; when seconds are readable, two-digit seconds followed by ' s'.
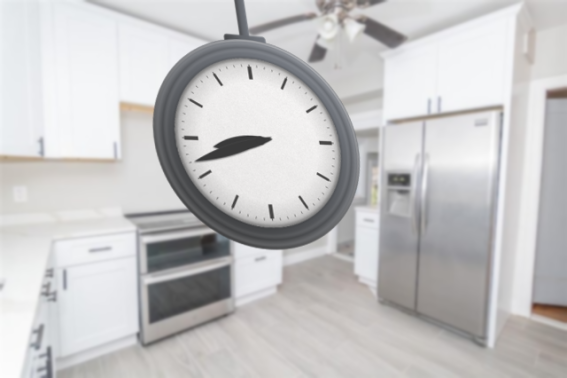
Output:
8 h 42 min
